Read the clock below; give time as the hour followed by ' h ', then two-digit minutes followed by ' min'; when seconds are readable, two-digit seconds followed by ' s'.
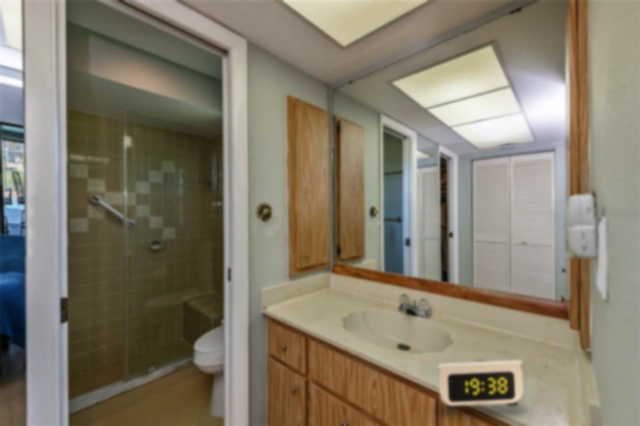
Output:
19 h 38 min
